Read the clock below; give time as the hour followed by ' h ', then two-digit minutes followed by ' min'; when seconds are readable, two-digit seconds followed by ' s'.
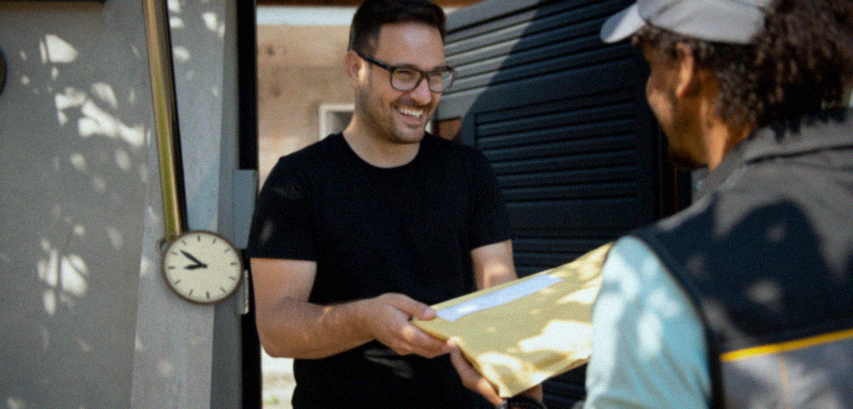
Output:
8 h 52 min
